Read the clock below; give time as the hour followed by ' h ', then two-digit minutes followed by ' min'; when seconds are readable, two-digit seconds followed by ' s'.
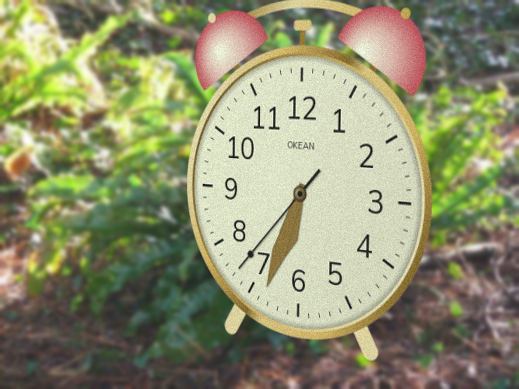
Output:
6 h 33 min 37 s
